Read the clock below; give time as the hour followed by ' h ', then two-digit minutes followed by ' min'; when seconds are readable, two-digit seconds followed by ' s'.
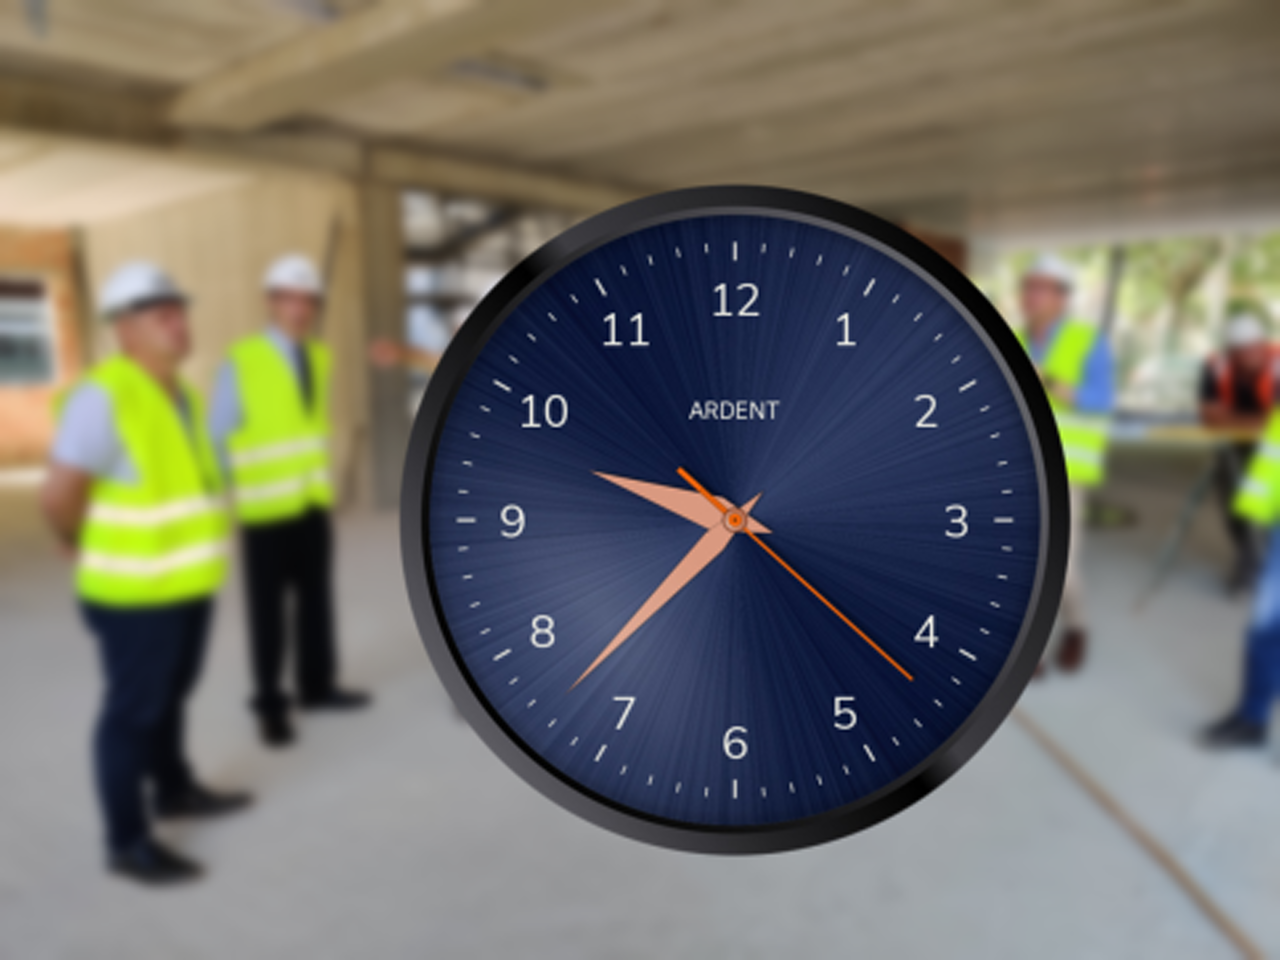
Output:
9 h 37 min 22 s
